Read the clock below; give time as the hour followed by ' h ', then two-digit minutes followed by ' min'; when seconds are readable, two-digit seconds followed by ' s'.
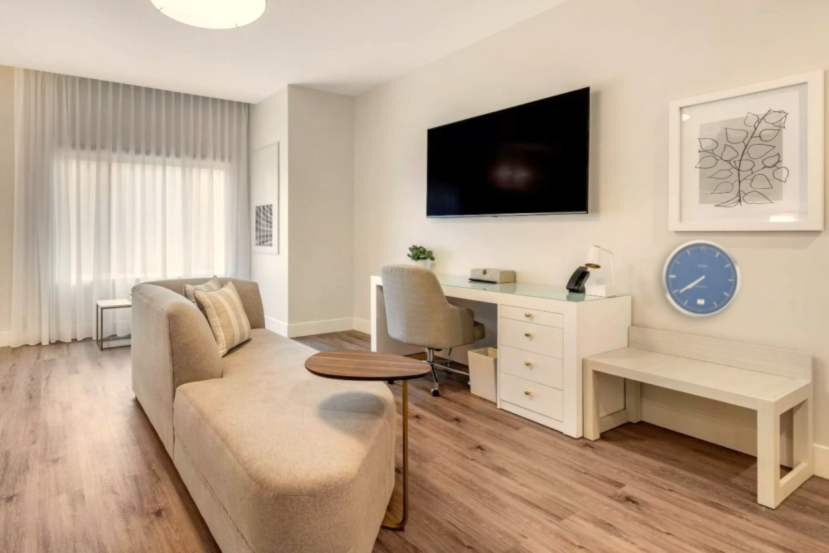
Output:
7 h 39 min
